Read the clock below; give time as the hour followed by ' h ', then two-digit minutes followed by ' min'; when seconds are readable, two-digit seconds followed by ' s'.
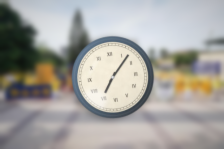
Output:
7 h 07 min
